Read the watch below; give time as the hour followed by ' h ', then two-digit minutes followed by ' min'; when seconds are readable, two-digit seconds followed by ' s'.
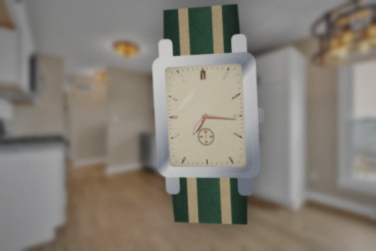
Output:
7 h 16 min
